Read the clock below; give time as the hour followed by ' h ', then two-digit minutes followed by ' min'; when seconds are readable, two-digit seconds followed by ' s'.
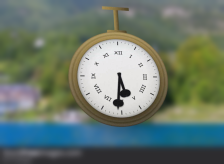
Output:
5 h 31 min
